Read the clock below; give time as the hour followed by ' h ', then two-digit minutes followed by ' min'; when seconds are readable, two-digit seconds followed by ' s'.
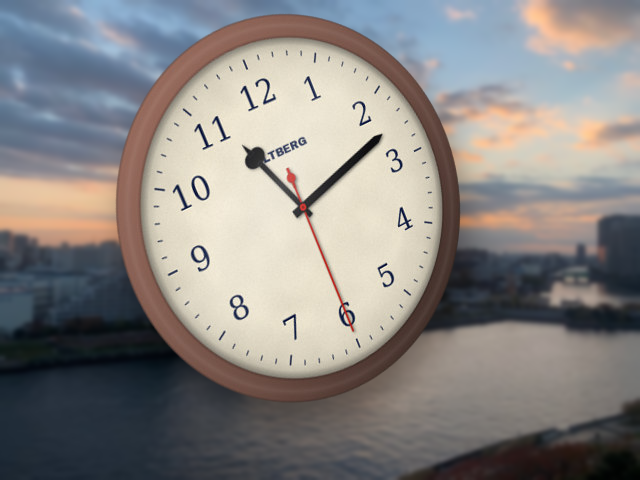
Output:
11 h 12 min 30 s
